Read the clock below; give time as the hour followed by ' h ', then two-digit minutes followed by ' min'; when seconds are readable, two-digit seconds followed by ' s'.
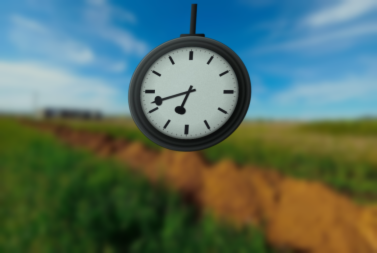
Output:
6 h 42 min
